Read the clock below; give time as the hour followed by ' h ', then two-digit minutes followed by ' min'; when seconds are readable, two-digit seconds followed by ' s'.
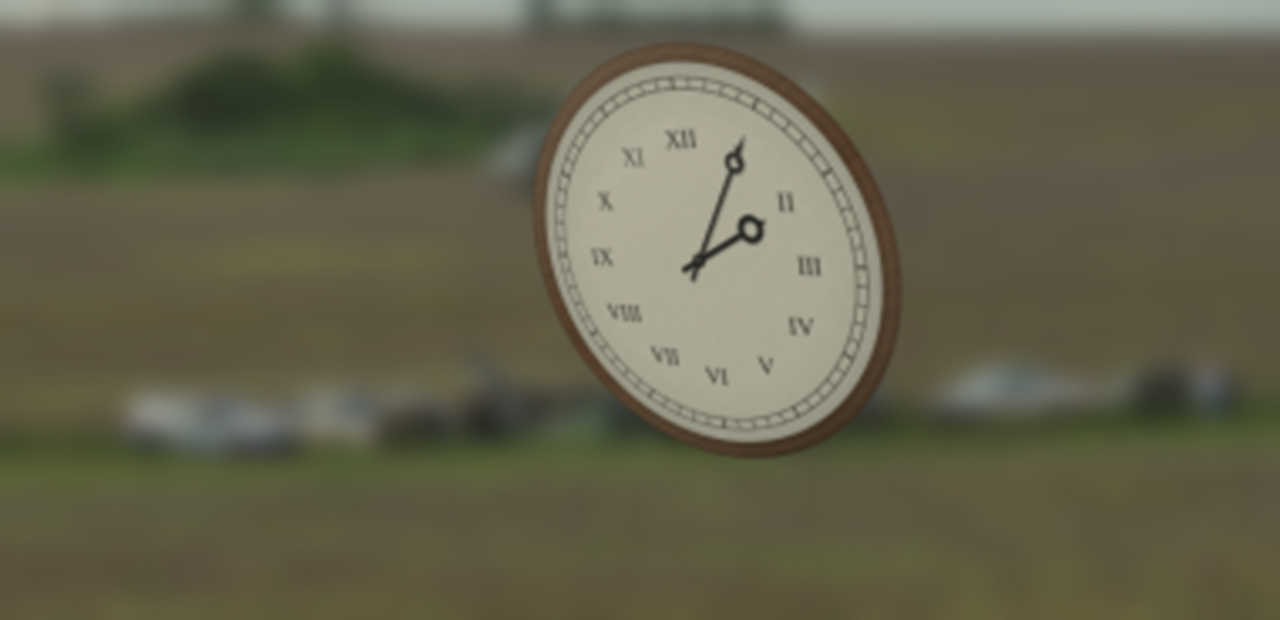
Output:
2 h 05 min
